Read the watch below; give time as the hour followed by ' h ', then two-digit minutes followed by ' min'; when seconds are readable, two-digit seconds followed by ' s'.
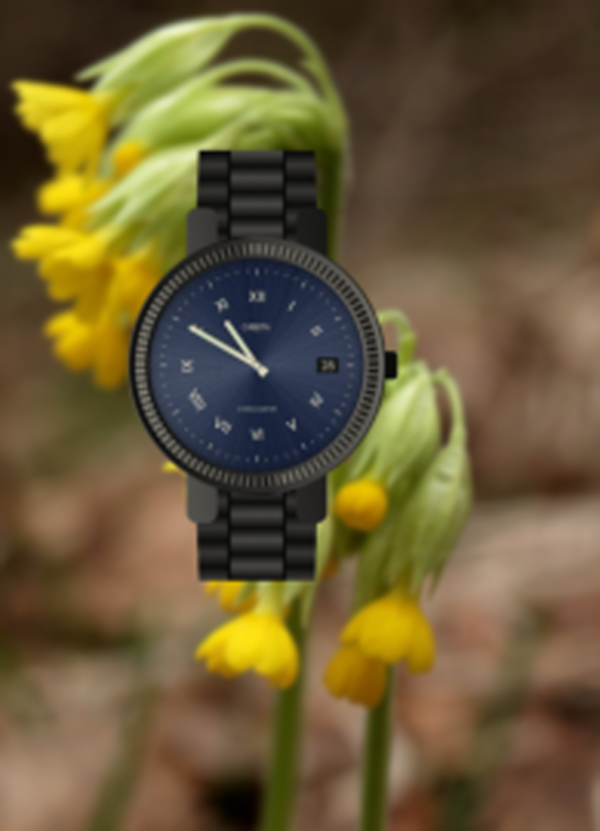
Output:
10 h 50 min
